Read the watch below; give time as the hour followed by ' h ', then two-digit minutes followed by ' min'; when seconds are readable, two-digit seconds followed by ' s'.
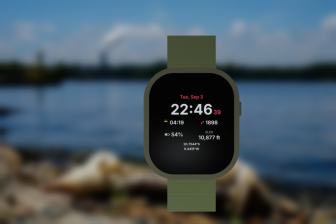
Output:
22 h 46 min
